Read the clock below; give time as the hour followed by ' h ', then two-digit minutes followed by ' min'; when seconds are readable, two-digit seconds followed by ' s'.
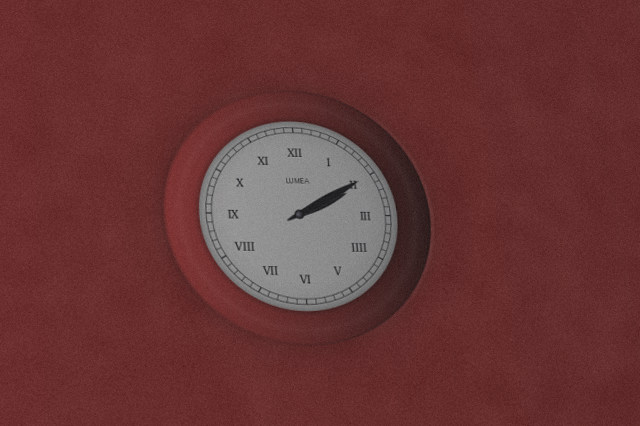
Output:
2 h 10 min
